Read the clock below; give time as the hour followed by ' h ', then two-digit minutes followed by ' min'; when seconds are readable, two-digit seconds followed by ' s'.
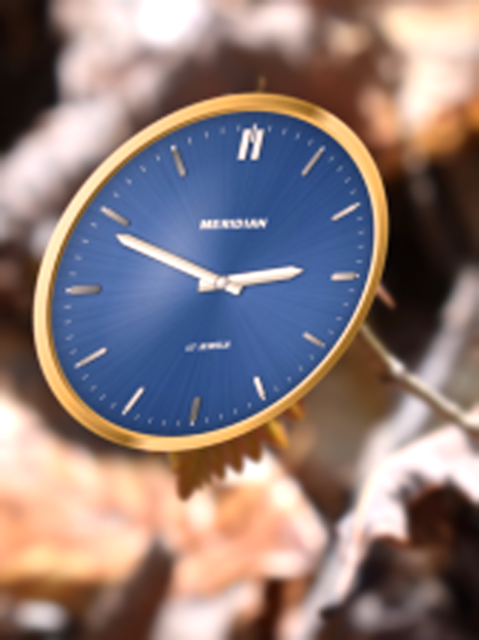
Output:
2 h 49 min
